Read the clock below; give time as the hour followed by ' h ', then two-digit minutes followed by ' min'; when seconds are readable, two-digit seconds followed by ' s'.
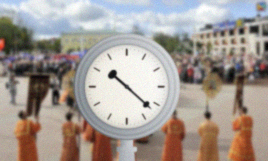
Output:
10 h 22 min
